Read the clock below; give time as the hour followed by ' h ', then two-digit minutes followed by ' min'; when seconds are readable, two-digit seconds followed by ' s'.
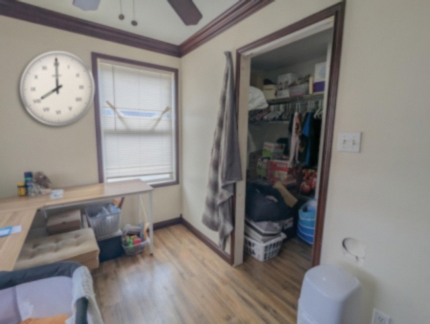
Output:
8 h 00 min
